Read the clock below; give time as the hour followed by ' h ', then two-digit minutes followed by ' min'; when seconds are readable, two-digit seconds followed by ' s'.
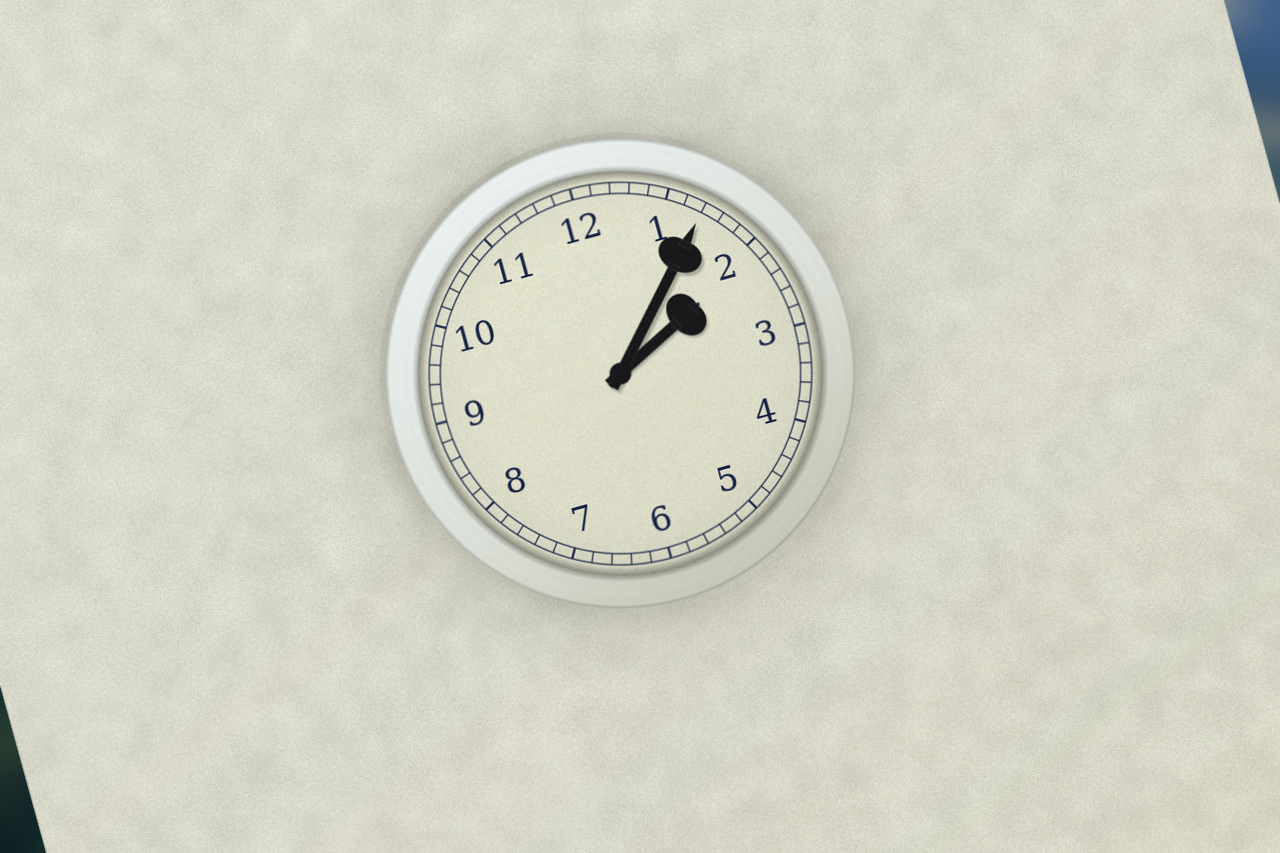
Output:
2 h 07 min
